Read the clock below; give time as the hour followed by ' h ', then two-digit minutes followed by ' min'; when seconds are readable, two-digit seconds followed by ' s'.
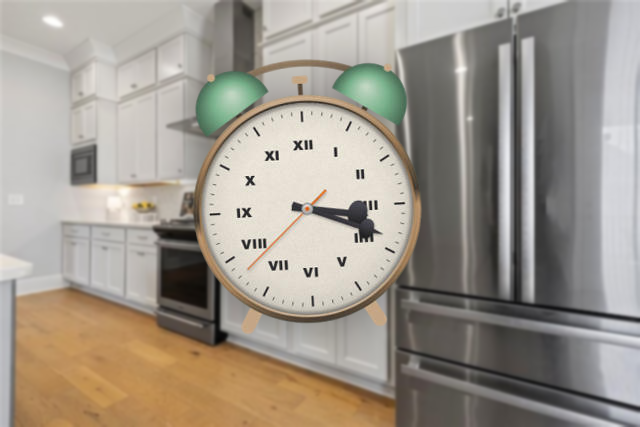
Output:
3 h 18 min 38 s
